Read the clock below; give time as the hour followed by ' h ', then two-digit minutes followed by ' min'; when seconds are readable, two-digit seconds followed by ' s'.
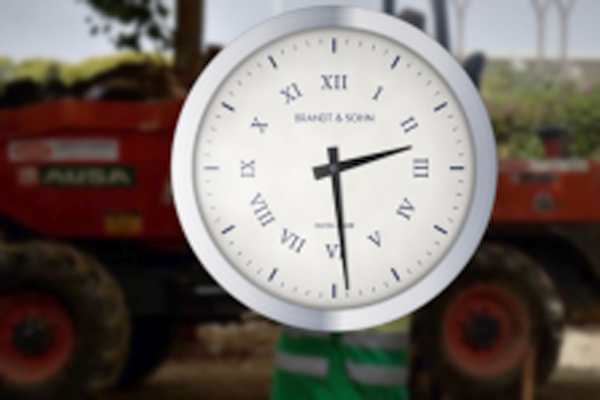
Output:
2 h 29 min
